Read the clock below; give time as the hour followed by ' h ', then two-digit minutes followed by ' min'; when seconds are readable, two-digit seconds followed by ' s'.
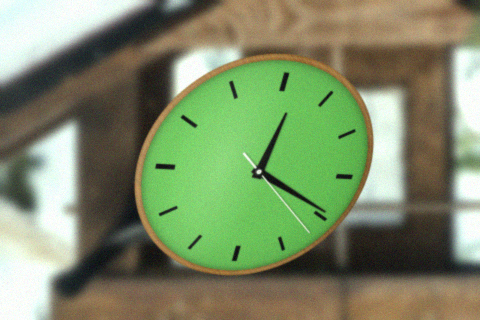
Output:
12 h 19 min 22 s
